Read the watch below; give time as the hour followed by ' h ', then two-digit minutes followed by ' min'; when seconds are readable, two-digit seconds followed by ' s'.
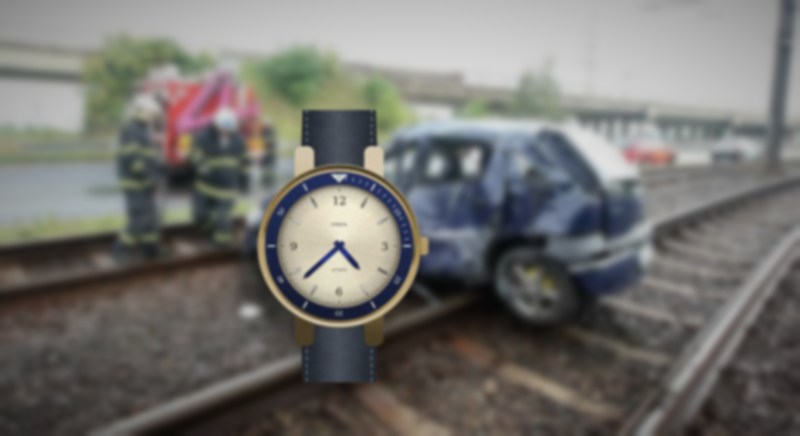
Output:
4 h 38 min
